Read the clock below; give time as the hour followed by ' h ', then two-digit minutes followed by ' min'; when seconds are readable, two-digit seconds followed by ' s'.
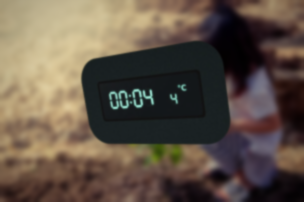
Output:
0 h 04 min
